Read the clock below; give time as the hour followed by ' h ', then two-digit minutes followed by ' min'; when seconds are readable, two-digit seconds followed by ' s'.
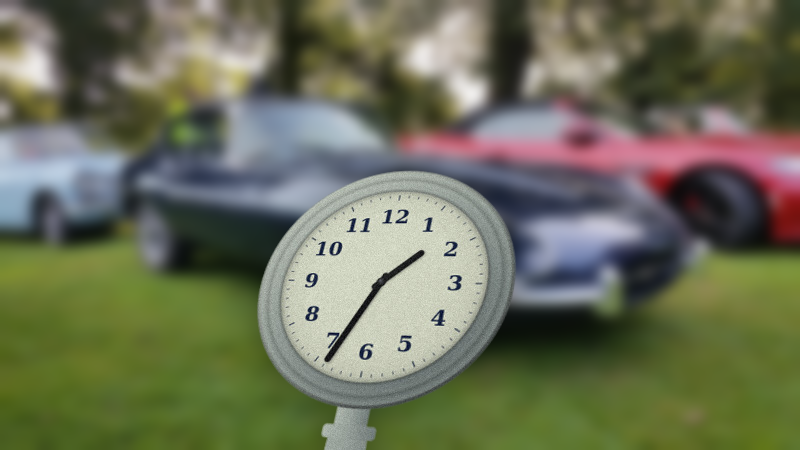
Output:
1 h 34 min
